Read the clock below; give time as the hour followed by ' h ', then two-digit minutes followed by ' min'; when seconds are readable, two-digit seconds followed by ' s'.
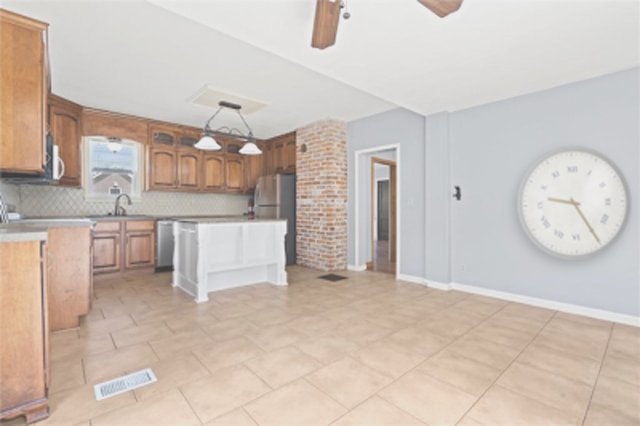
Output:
9 h 25 min
